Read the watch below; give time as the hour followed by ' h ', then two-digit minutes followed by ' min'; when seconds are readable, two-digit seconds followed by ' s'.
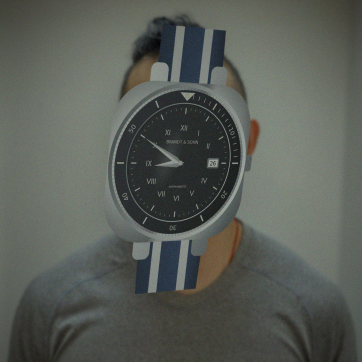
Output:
8 h 50 min
